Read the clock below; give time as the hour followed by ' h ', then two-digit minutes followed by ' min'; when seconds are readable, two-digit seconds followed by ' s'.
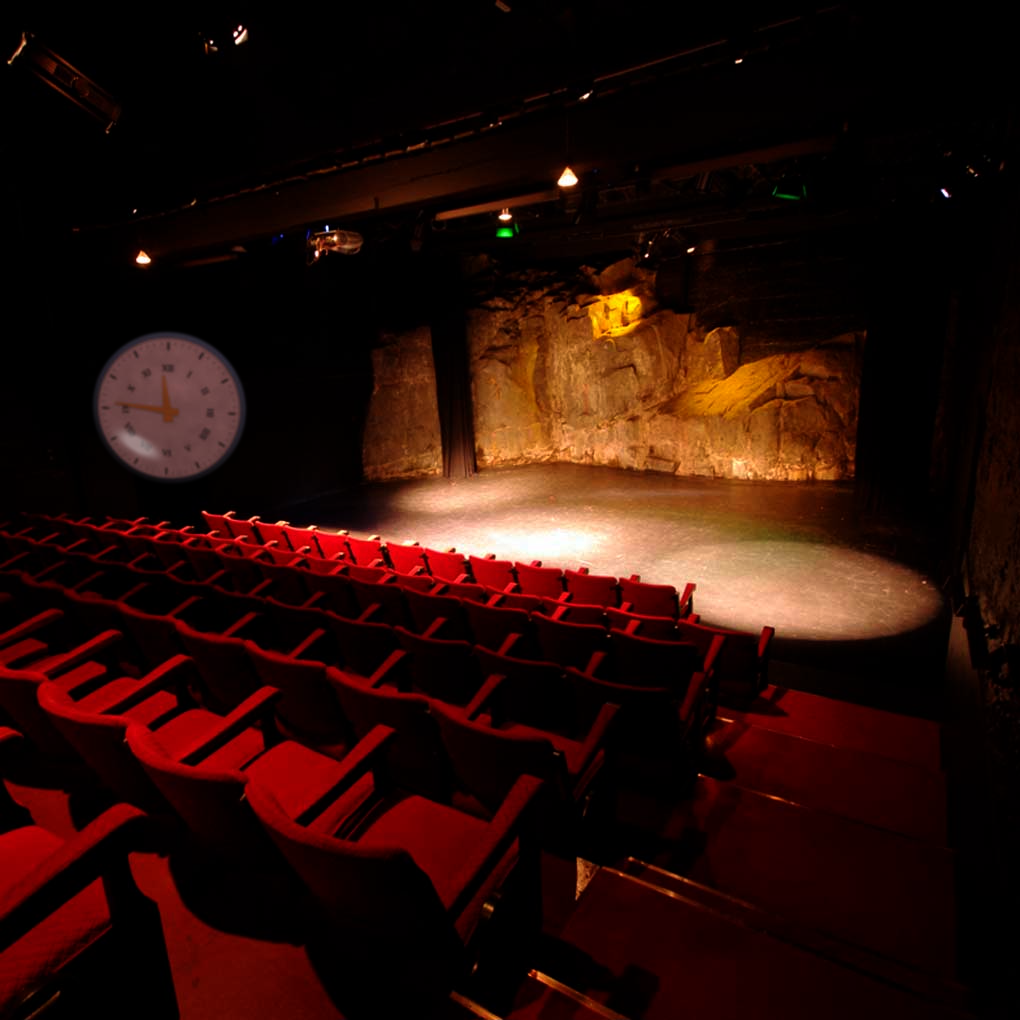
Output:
11 h 46 min
